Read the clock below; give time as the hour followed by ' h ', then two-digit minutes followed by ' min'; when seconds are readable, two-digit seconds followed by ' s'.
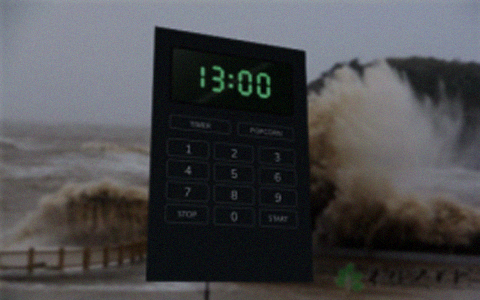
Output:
13 h 00 min
